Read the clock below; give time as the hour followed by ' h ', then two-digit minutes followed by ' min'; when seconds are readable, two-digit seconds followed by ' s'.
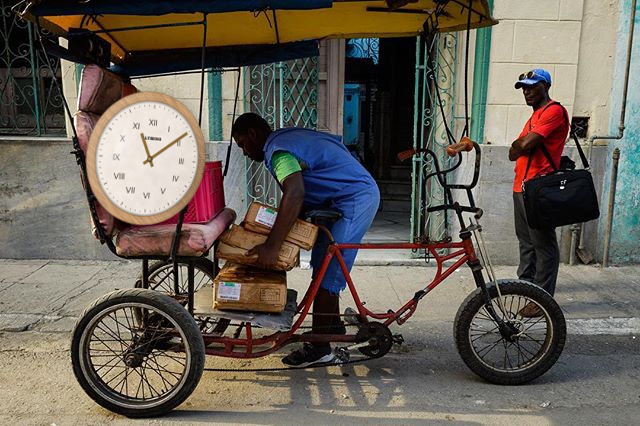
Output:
11 h 09 min
